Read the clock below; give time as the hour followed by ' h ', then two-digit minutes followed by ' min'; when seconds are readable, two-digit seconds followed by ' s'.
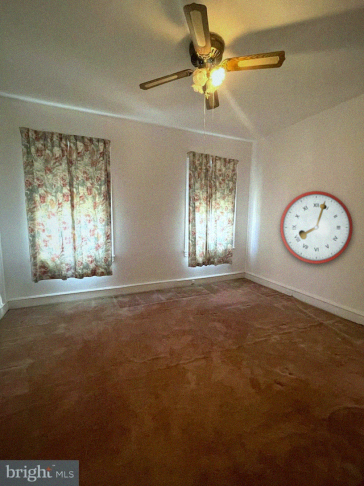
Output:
8 h 03 min
